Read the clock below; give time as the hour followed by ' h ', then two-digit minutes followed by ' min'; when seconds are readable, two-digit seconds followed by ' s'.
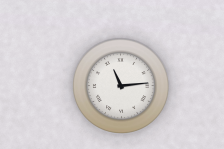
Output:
11 h 14 min
